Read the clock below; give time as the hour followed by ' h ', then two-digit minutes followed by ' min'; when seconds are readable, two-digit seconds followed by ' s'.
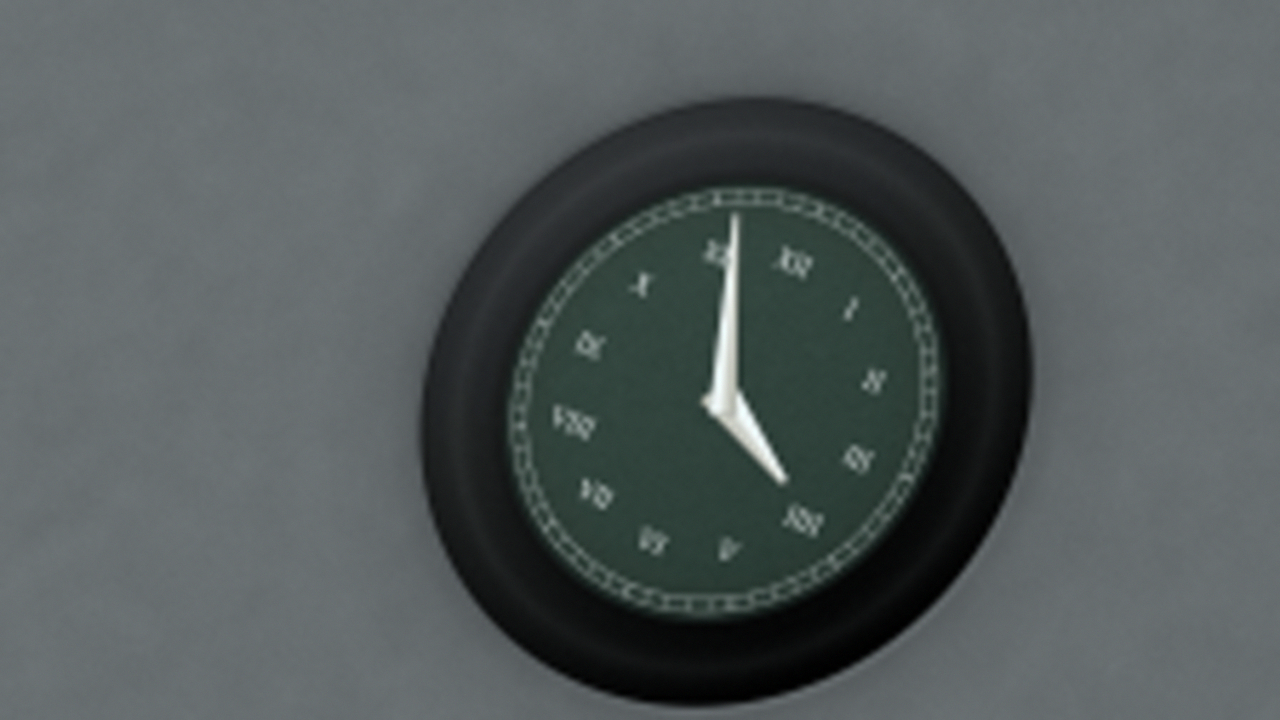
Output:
3 h 56 min
